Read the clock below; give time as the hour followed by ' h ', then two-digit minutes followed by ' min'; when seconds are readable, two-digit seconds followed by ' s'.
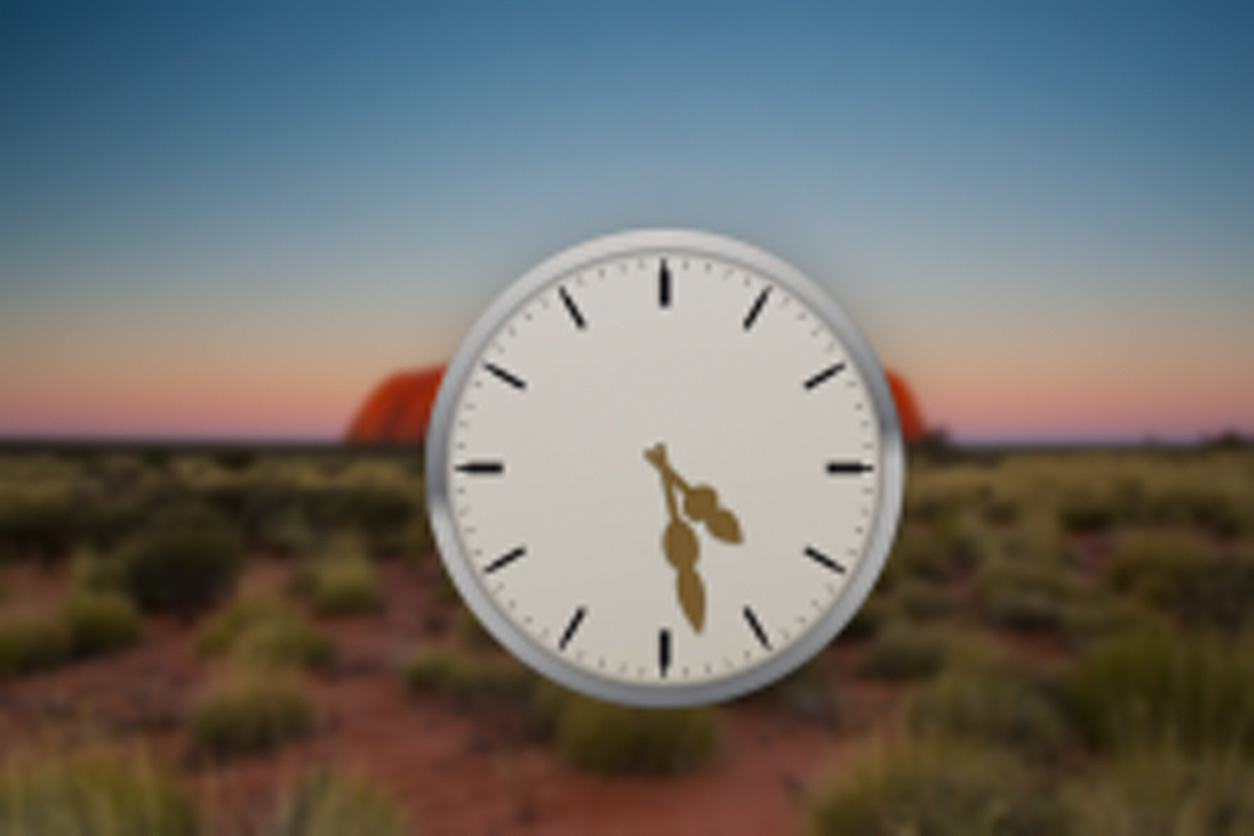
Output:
4 h 28 min
